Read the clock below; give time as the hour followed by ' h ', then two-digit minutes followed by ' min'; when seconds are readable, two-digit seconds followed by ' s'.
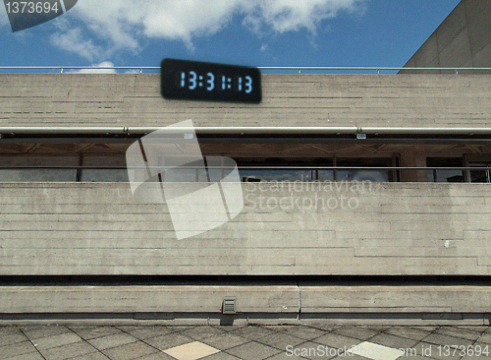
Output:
13 h 31 min 13 s
